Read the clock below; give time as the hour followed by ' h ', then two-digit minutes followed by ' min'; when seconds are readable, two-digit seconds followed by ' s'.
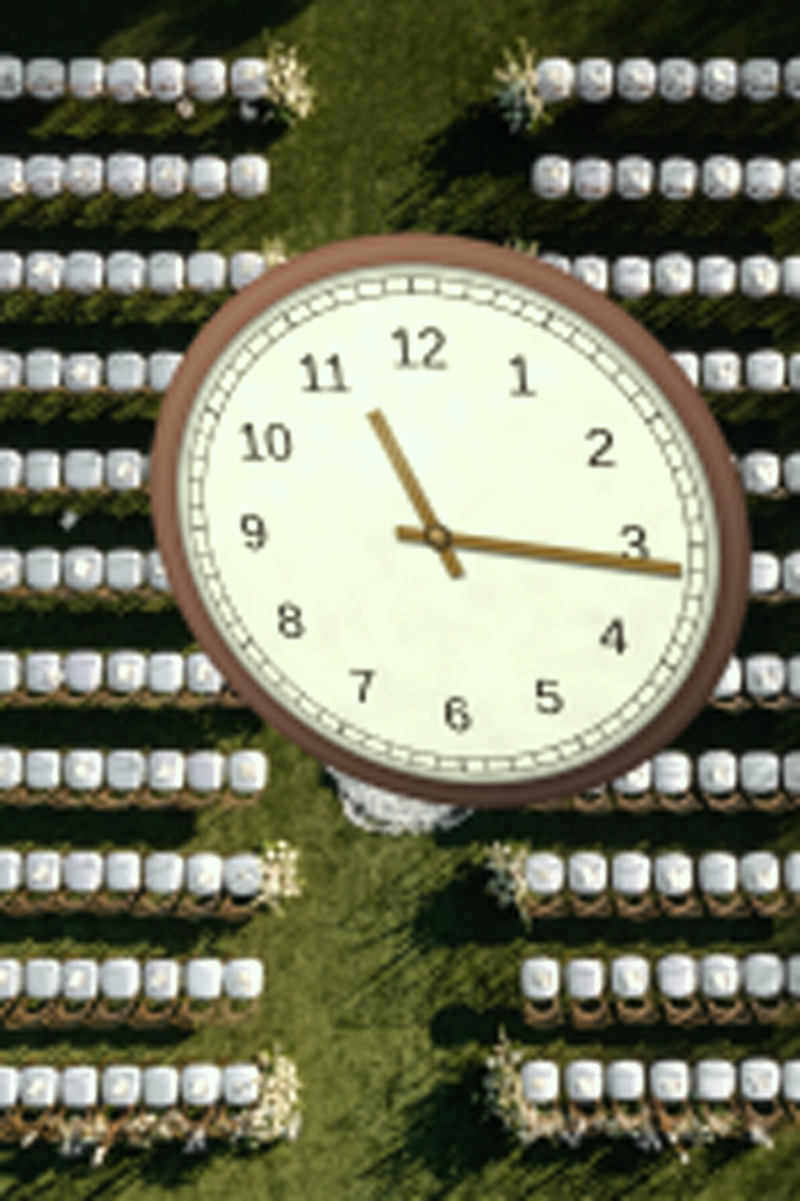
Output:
11 h 16 min
